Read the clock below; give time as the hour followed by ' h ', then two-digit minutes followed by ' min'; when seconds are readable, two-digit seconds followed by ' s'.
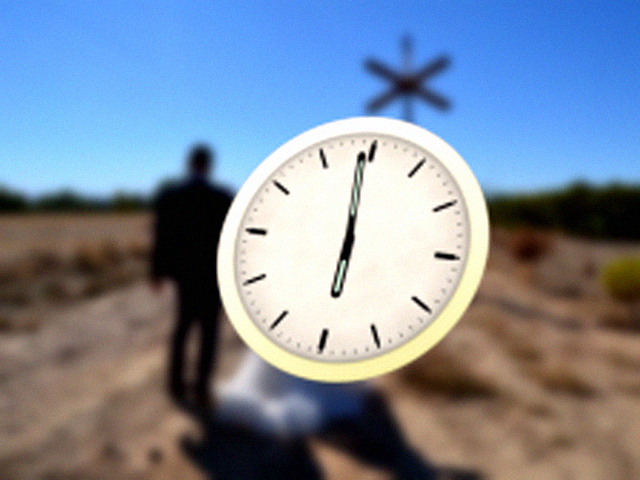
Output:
5 h 59 min
